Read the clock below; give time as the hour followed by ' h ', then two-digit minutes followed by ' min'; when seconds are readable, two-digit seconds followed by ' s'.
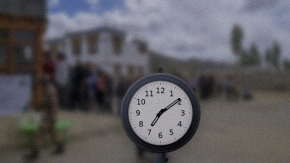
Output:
7 h 09 min
